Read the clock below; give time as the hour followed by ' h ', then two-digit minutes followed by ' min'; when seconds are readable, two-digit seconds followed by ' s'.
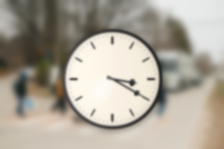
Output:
3 h 20 min
